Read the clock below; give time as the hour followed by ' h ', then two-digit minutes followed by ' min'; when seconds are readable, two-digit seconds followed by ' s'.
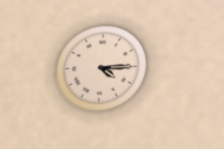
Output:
4 h 15 min
